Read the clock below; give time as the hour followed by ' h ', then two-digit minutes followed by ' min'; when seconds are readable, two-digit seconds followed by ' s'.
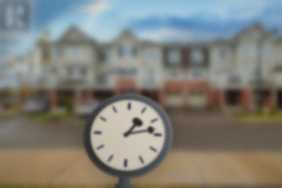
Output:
1 h 13 min
